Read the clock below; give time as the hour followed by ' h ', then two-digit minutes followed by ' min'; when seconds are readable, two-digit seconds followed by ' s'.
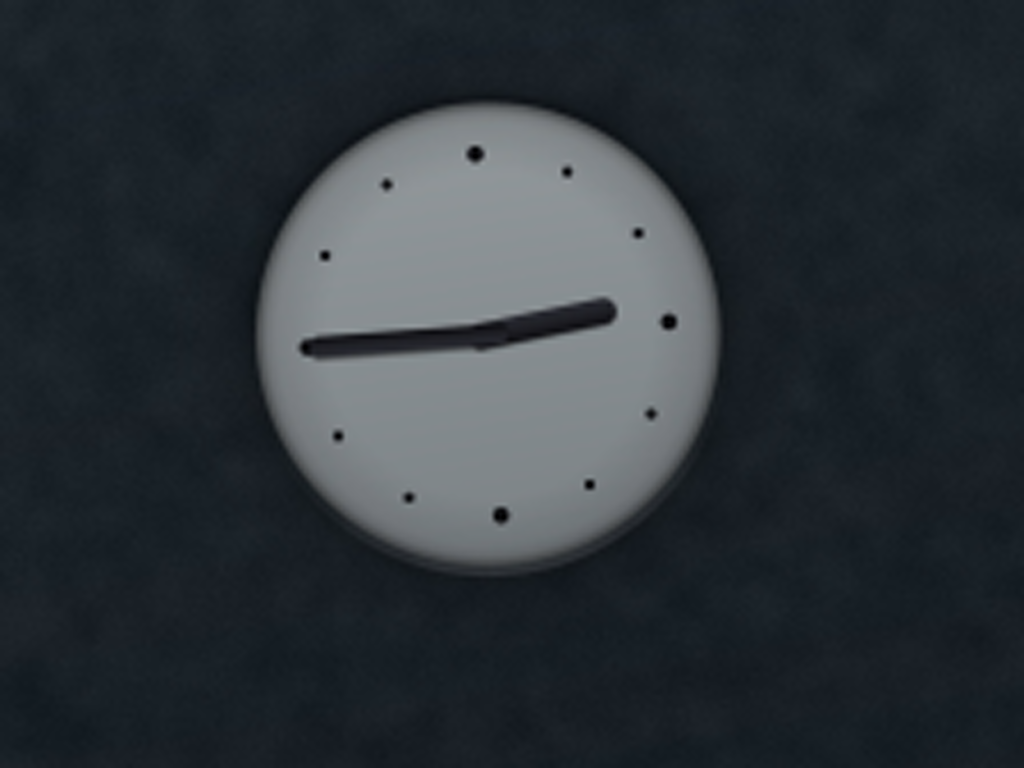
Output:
2 h 45 min
